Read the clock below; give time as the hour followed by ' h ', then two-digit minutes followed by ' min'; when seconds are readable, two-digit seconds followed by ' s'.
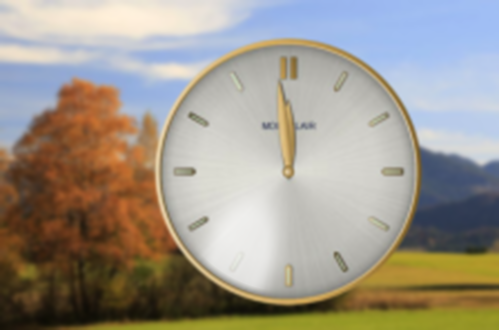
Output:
11 h 59 min
